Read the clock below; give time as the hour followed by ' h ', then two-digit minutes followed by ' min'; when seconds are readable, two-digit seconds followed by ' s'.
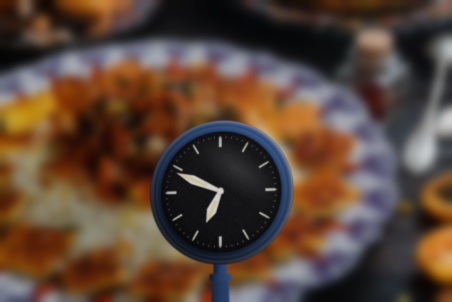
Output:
6 h 49 min
